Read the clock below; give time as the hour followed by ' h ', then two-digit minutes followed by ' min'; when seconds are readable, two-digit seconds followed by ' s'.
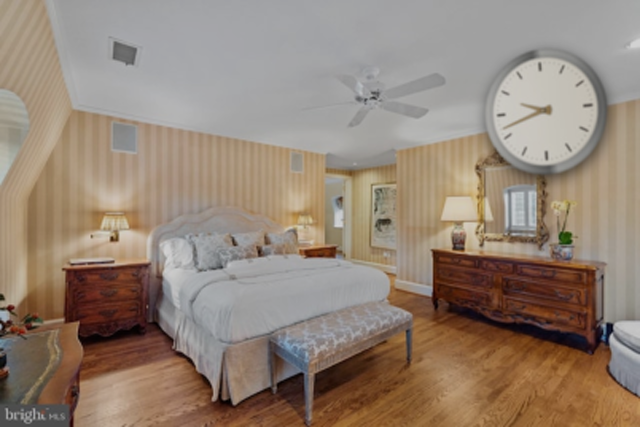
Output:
9 h 42 min
